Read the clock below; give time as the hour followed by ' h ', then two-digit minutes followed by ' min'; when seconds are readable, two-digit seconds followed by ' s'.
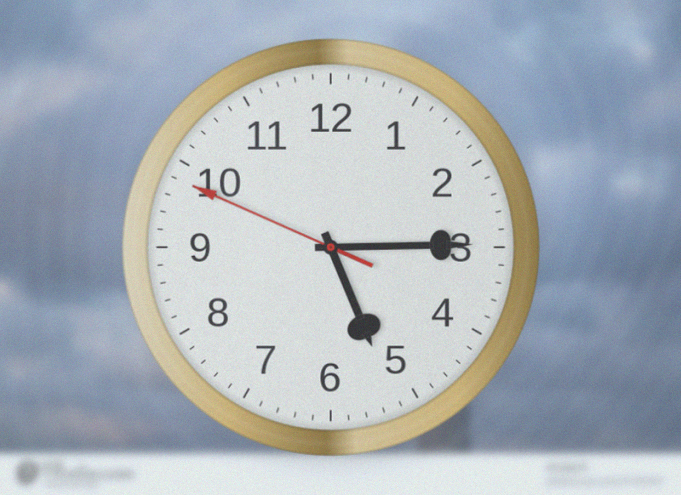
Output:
5 h 14 min 49 s
